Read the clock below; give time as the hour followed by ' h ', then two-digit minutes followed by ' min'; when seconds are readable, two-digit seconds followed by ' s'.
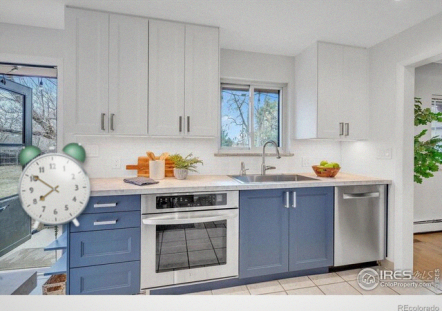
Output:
7 h 51 min
